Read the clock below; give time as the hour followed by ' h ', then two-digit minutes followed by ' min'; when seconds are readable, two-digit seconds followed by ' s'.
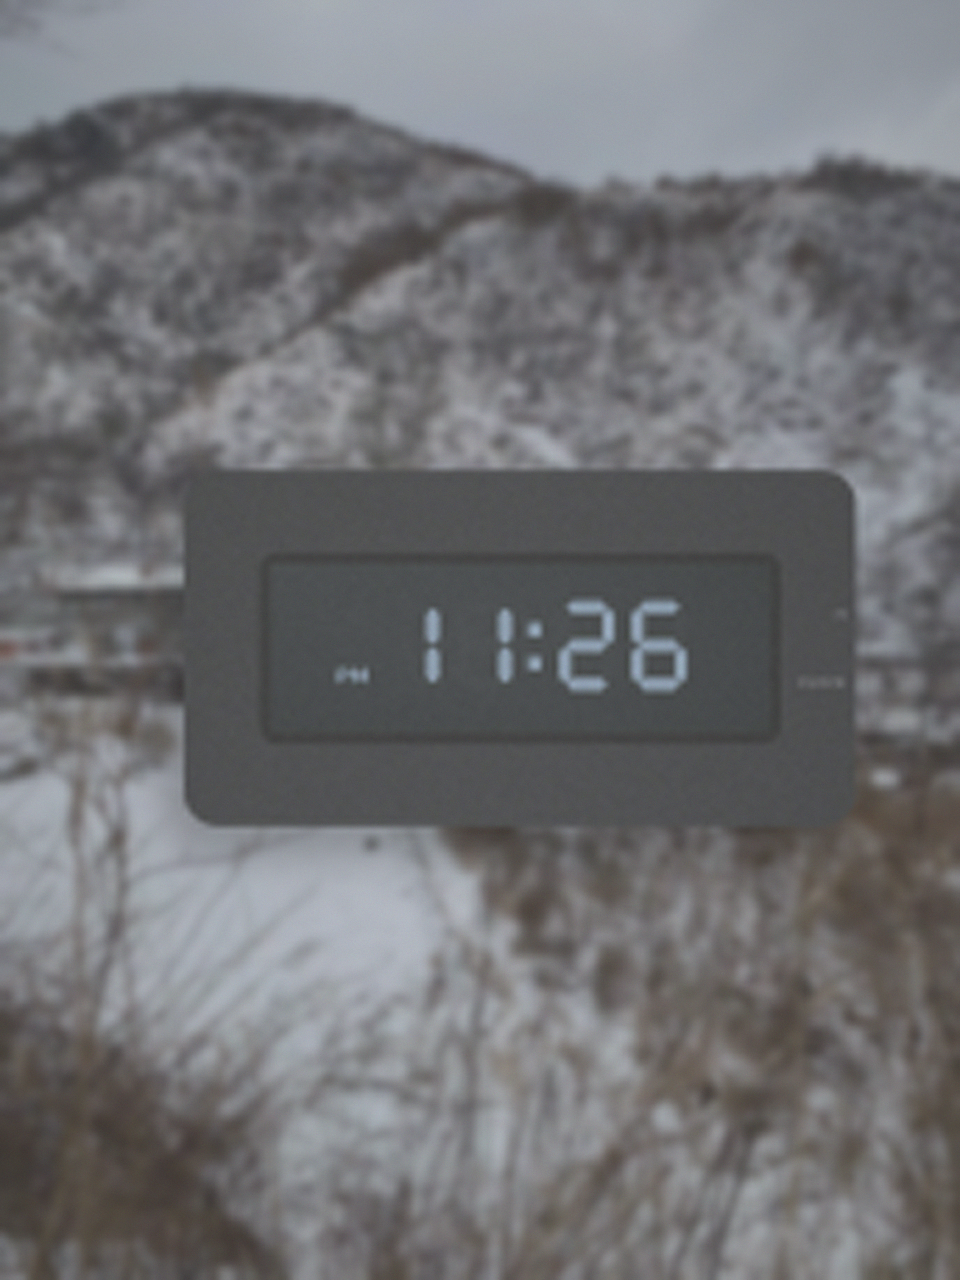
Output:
11 h 26 min
